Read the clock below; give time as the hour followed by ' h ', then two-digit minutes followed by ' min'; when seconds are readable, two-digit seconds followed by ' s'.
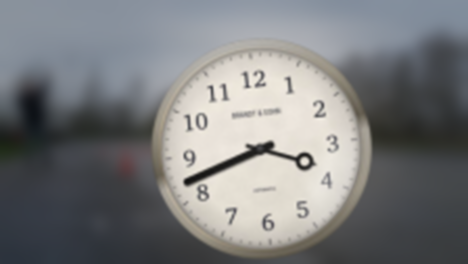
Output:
3 h 42 min
